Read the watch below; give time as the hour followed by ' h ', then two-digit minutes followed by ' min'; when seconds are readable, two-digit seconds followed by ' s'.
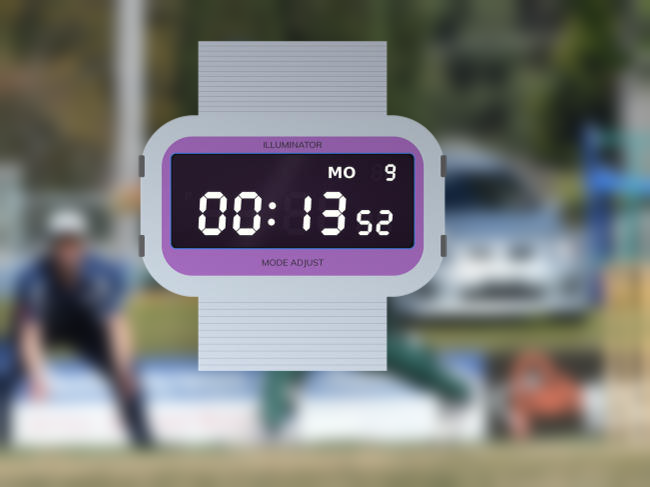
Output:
0 h 13 min 52 s
